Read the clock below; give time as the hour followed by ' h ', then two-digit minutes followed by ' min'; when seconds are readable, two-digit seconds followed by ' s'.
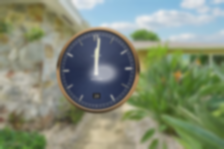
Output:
12 h 01 min
